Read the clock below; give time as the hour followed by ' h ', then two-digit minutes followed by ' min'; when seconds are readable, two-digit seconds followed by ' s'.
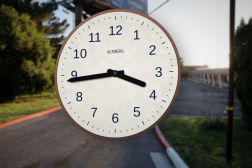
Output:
3 h 44 min
